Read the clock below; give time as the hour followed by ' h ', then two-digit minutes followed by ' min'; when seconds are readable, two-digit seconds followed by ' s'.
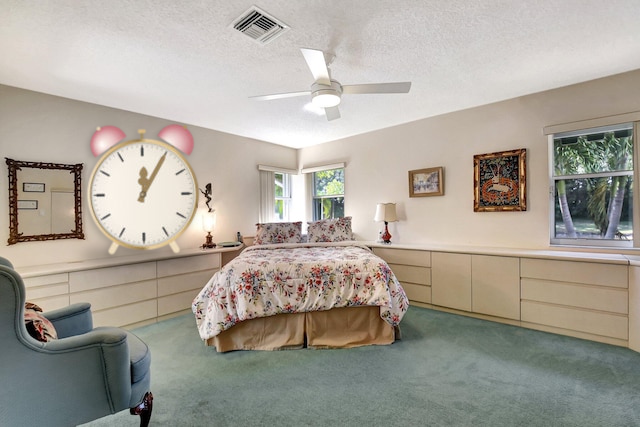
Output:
12 h 05 min
